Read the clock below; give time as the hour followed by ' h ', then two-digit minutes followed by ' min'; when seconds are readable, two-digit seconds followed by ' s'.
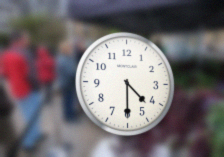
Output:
4 h 30 min
